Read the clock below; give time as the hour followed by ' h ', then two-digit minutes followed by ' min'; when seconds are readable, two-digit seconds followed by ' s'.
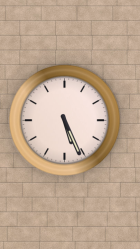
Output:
5 h 26 min
